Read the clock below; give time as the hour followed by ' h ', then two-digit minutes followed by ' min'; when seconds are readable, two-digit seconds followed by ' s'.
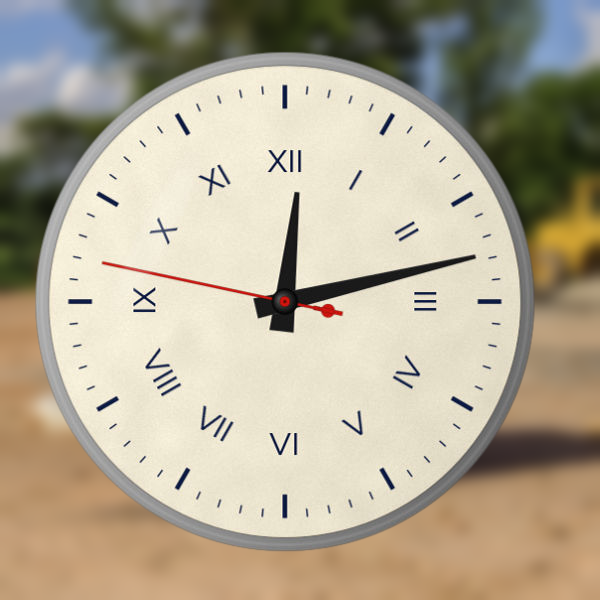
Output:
12 h 12 min 47 s
